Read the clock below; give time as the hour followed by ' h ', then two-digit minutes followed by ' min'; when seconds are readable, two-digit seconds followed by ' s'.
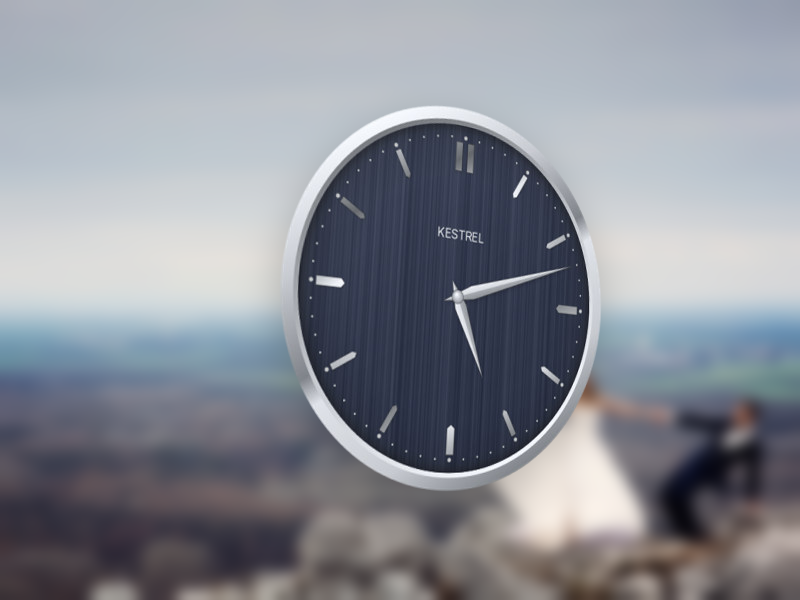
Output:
5 h 12 min
